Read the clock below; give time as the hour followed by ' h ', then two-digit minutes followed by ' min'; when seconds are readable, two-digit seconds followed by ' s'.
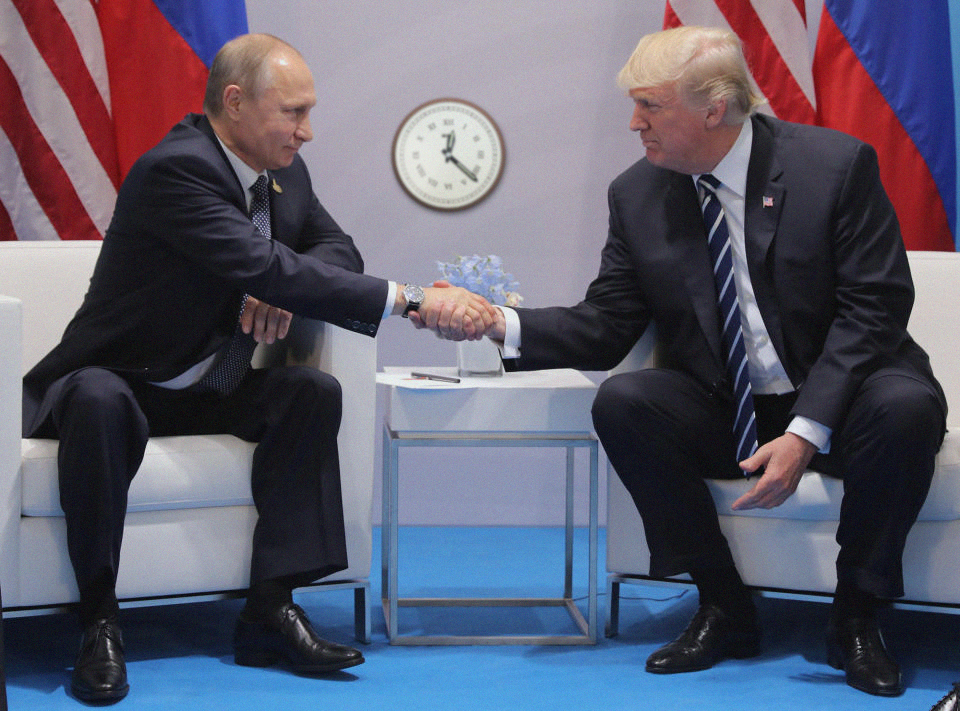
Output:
12 h 22 min
